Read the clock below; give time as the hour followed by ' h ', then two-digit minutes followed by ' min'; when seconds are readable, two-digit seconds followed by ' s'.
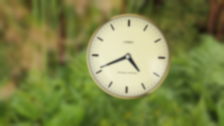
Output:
4 h 41 min
